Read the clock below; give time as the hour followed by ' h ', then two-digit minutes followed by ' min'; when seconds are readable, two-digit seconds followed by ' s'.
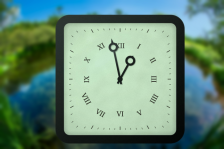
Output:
12 h 58 min
